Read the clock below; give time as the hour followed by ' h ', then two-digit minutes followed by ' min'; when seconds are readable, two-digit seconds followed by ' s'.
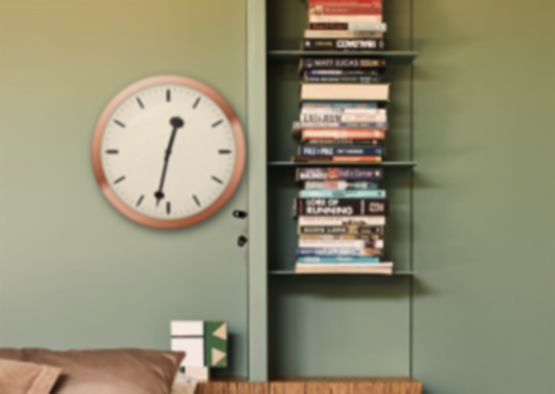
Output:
12 h 32 min
